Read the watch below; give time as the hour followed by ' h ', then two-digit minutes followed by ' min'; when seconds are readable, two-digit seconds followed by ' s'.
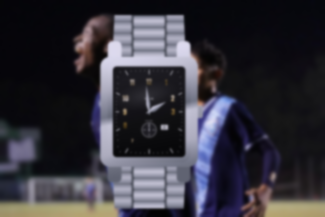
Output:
1 h 59 min
